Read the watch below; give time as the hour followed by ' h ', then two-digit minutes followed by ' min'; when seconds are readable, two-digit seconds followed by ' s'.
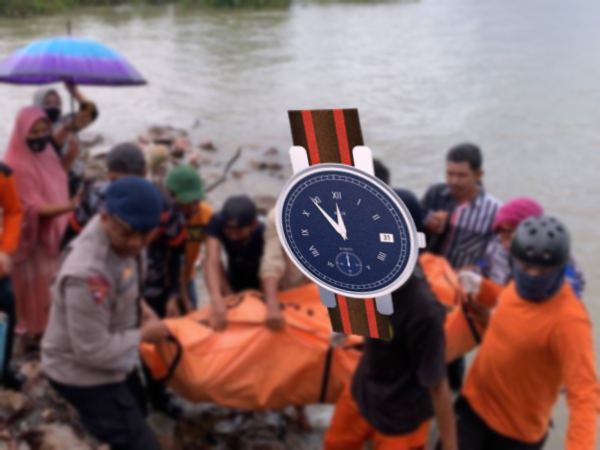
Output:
11 h 54 min
